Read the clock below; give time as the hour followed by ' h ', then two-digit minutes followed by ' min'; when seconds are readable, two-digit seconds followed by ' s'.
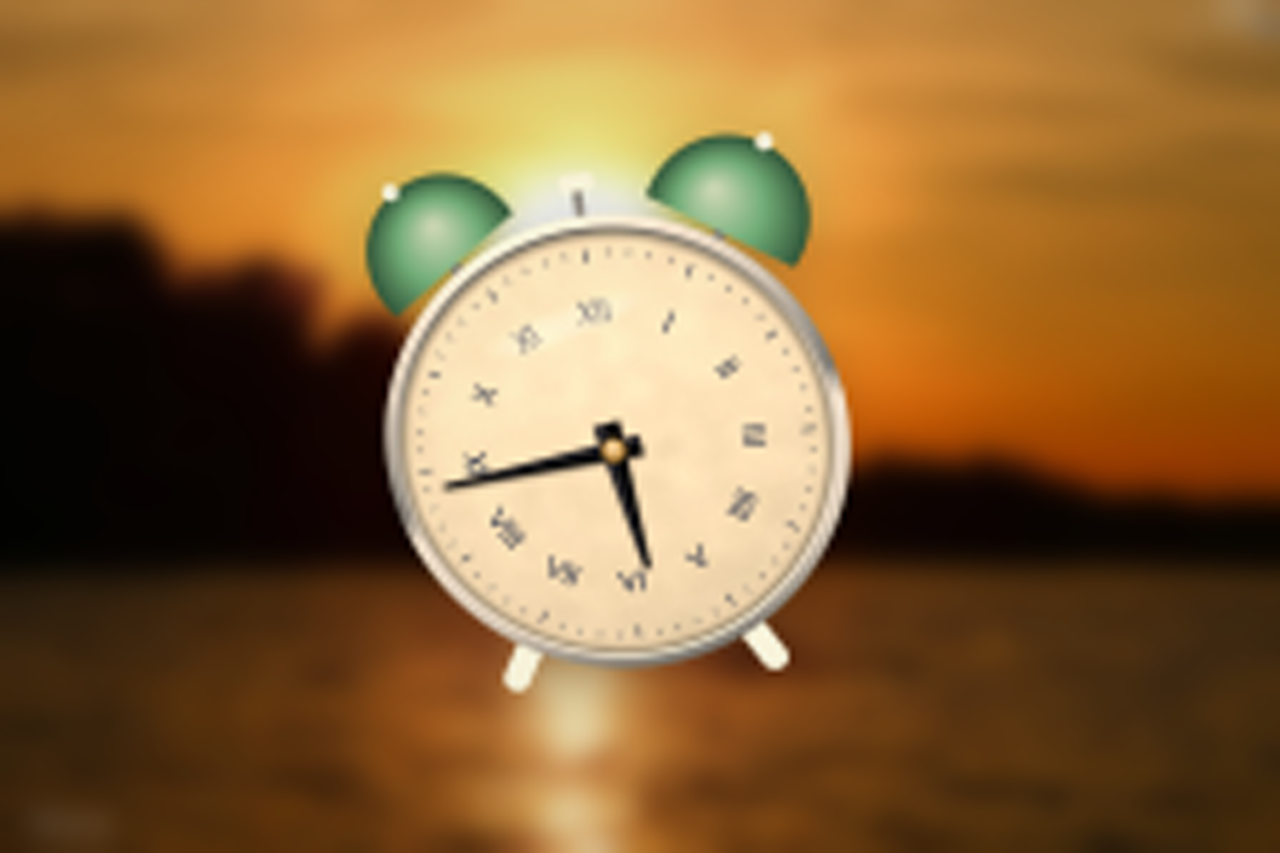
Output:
5 h 44 min
